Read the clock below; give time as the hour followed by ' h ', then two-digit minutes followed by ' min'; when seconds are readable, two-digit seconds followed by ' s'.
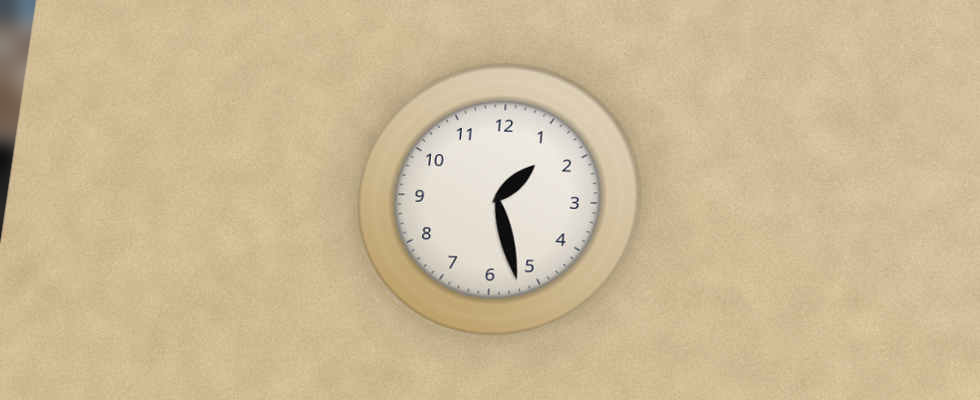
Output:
1 h 27 min
